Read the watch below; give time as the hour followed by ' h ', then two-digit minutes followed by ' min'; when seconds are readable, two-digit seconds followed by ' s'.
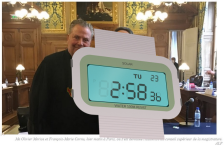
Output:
2 h 58 min 36 s
